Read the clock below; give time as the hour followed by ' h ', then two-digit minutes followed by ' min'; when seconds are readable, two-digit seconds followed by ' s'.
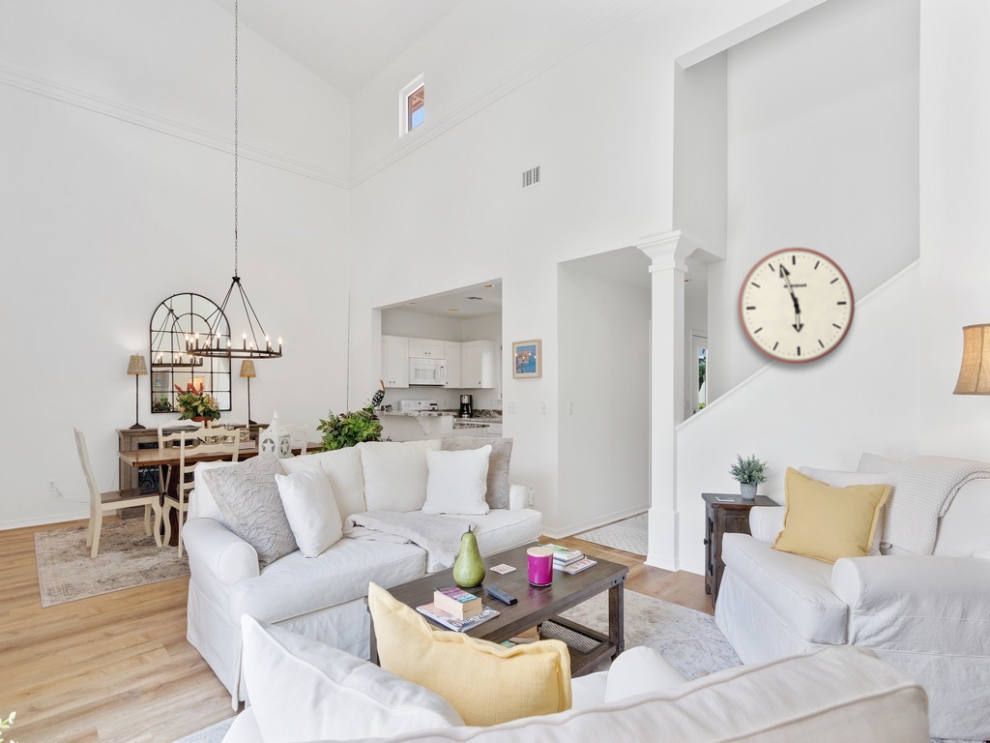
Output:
5 h 57 min
